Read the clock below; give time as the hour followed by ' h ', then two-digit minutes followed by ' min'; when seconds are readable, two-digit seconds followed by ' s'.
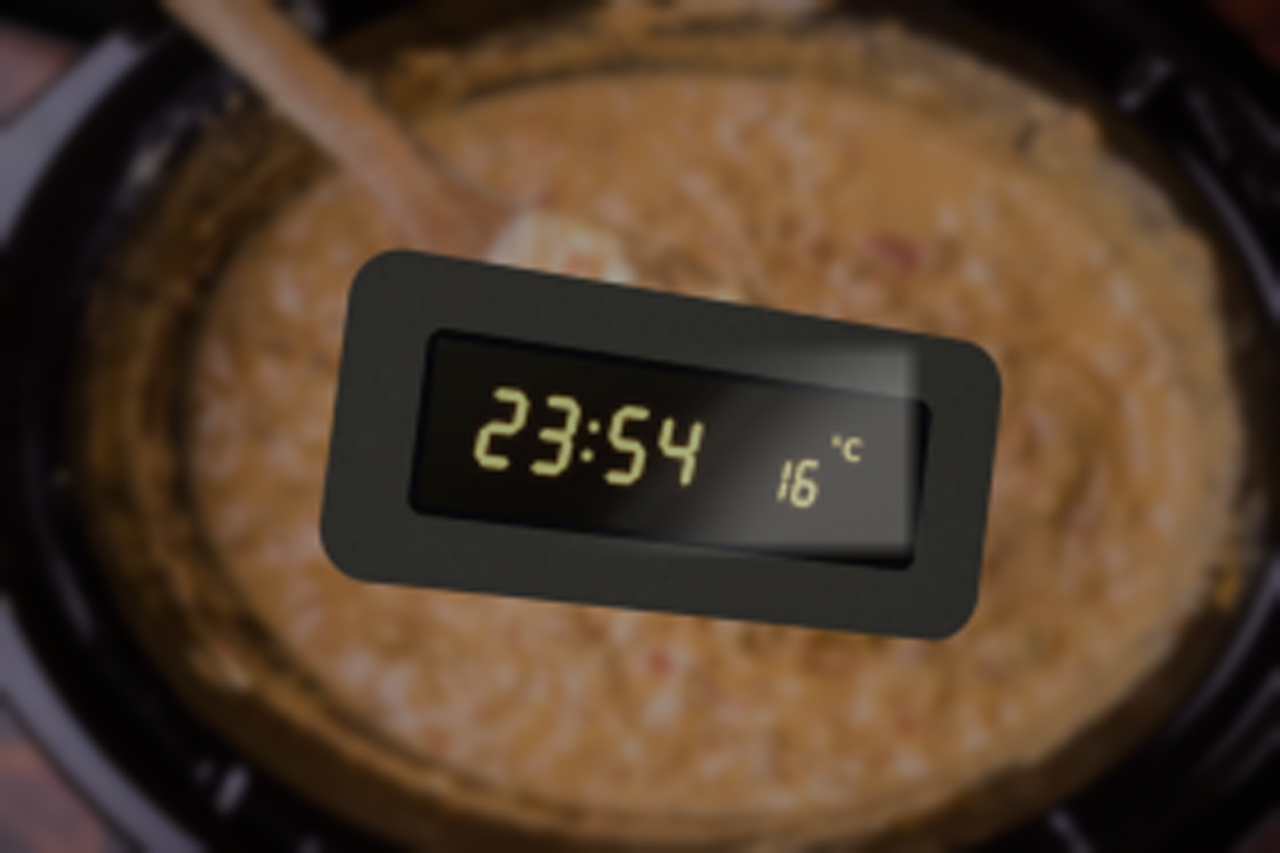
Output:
23 h 54 min
